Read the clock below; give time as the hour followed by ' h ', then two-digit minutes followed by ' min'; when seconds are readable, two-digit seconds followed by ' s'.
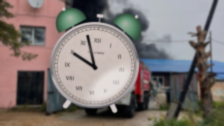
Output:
9 h 57 min
